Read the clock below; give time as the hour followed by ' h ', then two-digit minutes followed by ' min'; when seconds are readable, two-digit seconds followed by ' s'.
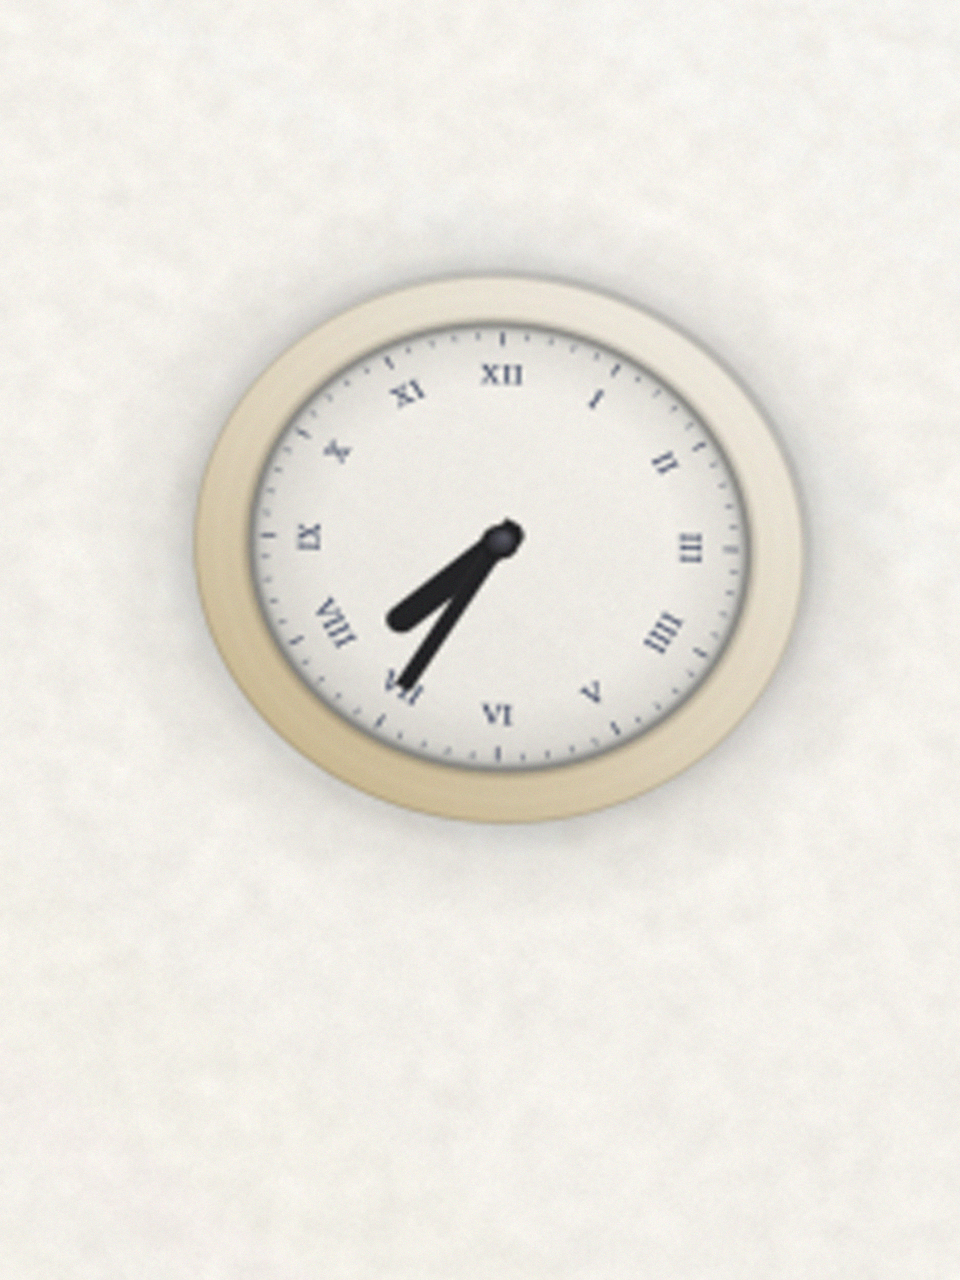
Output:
7 h 35 min
